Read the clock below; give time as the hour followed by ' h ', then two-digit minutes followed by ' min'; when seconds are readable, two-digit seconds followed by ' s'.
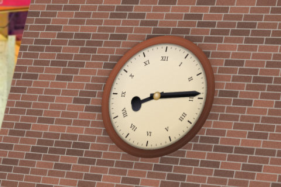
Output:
8 h 14 min
